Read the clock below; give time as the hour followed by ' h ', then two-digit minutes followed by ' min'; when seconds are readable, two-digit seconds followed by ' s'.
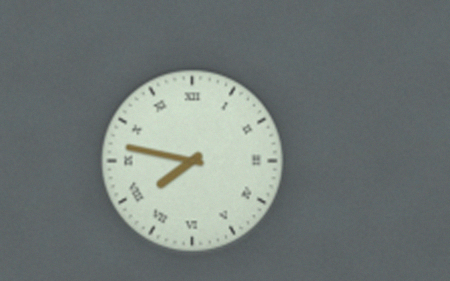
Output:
7 h 47 min
